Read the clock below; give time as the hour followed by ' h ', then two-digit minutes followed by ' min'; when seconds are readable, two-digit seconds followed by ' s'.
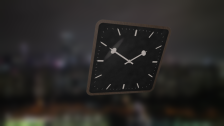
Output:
1 h 50 min
